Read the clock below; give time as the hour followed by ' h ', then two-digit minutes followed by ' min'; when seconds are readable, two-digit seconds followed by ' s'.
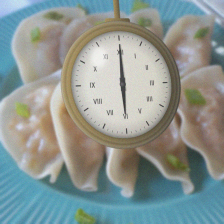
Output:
6 h 00 min
